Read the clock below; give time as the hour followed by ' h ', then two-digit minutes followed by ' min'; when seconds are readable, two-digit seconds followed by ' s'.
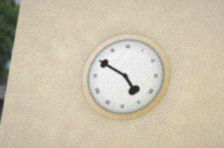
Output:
4 h 50 min
